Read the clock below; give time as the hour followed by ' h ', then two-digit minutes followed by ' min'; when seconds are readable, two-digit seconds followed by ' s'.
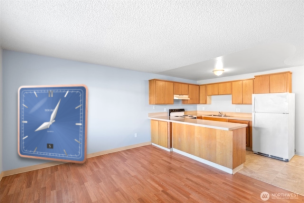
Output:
8 h 04 min
